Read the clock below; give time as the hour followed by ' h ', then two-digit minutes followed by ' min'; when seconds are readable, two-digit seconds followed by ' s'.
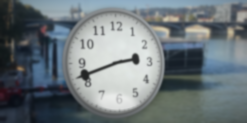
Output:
2 h 42 min
